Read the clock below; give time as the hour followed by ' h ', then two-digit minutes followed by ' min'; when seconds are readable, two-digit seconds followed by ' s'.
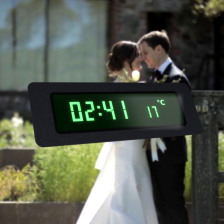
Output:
2 h 41 min
